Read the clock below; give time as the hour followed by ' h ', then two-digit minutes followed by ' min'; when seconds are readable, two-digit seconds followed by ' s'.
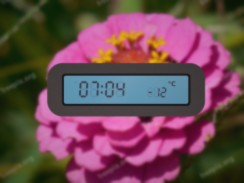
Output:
7 h 04 min
